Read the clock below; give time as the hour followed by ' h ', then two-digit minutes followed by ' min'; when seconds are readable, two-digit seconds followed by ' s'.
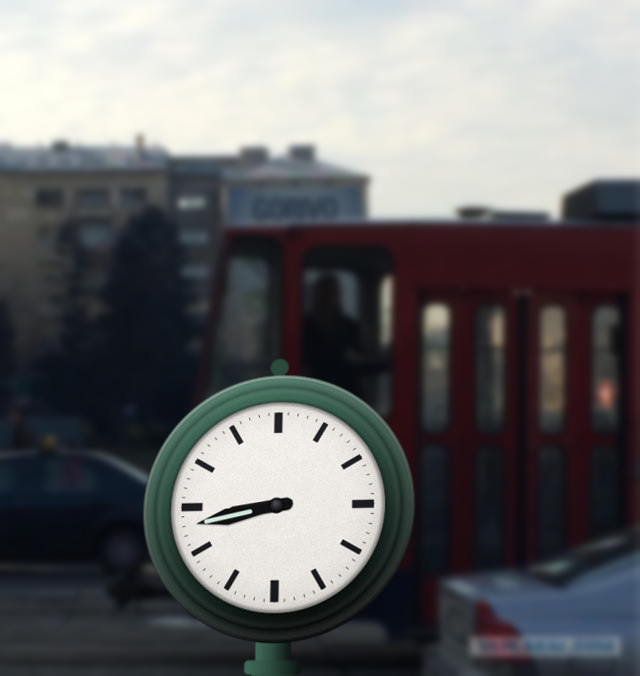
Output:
8 h 43 min
